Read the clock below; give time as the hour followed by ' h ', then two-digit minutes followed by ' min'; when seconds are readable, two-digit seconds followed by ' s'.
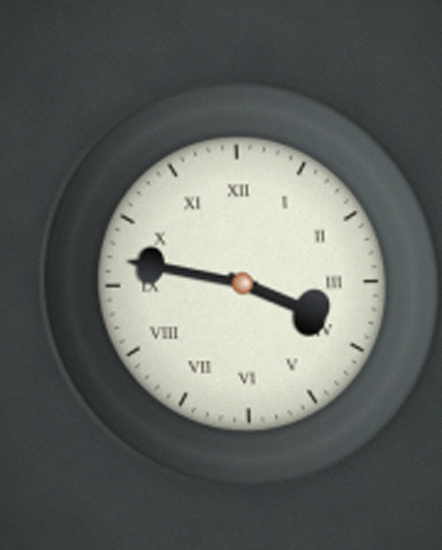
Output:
3 h 47 min
